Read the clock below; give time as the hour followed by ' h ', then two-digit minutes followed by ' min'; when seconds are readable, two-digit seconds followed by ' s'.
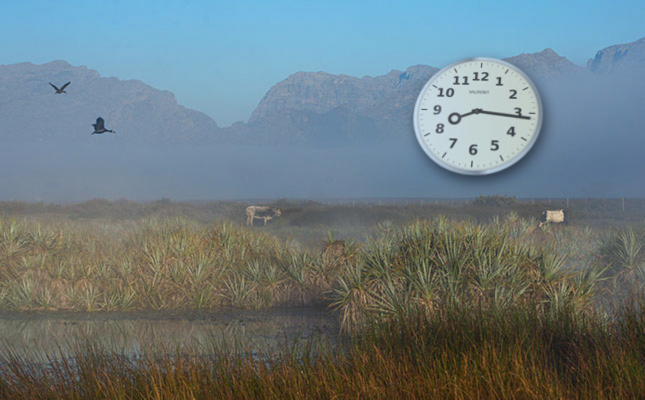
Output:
8 h 16 min
